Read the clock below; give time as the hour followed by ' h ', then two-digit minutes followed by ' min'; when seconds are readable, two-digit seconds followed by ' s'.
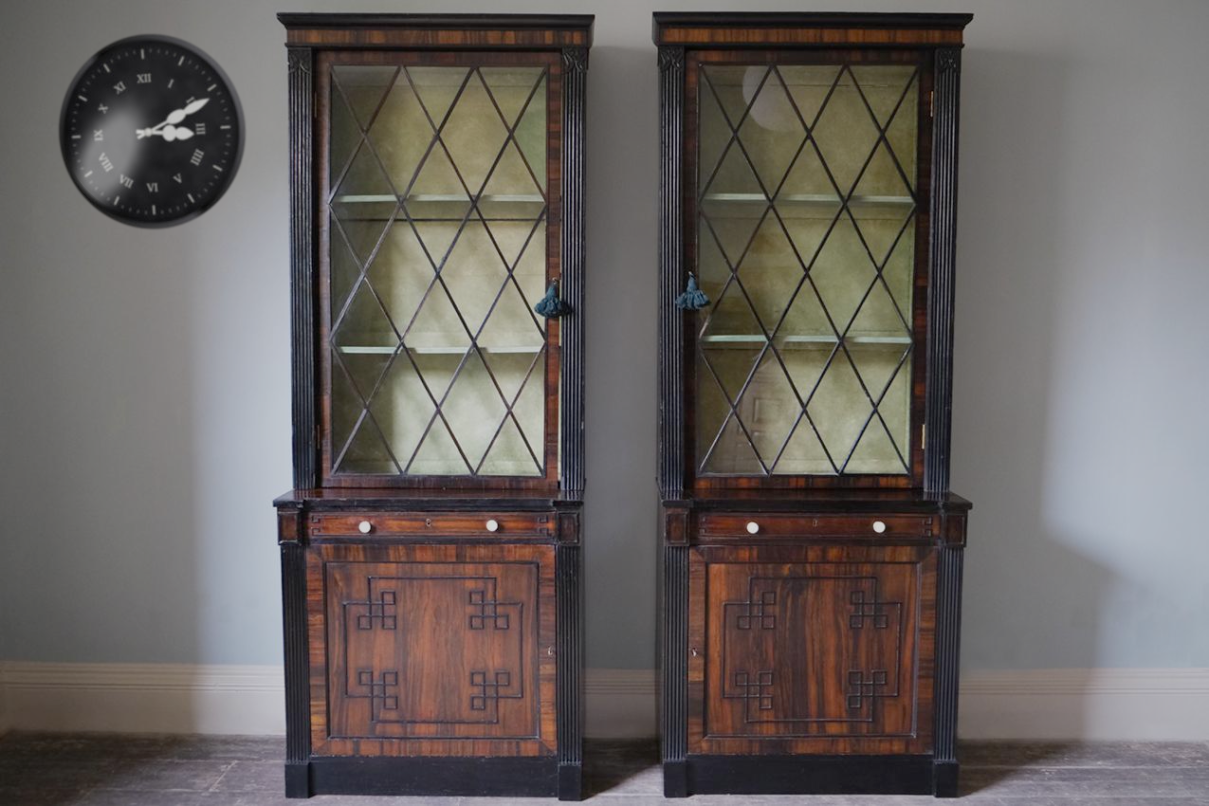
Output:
3 h 11 min
